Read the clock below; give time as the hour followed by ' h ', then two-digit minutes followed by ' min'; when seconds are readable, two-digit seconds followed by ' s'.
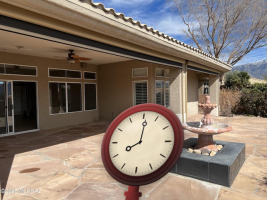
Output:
8 h 01 min
